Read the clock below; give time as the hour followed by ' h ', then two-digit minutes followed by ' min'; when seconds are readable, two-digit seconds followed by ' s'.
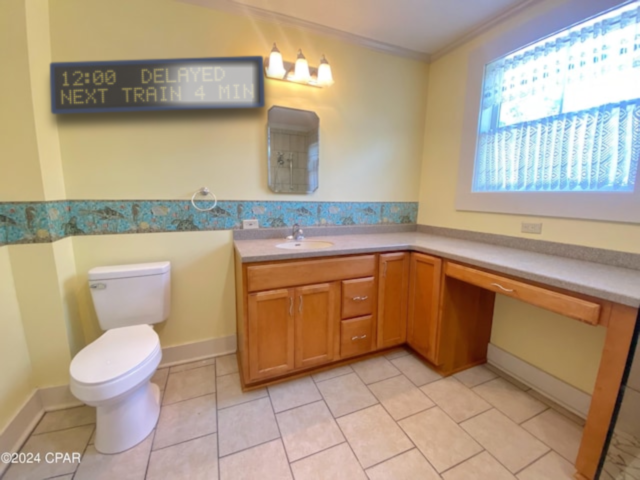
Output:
12 h 00 min
